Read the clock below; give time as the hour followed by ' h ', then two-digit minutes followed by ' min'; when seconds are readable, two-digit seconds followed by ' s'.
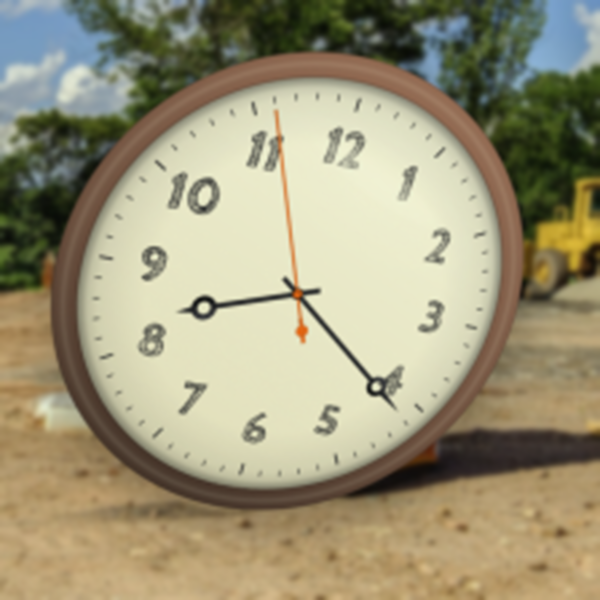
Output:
8 h 20 min 56 s
